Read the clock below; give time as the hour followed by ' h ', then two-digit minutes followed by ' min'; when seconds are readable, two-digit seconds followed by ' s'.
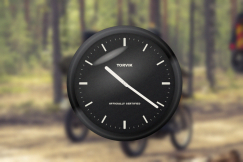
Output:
10 h 21 min
